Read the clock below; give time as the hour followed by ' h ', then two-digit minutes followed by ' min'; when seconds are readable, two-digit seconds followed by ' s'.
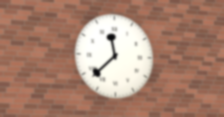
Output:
11 h 38 min
